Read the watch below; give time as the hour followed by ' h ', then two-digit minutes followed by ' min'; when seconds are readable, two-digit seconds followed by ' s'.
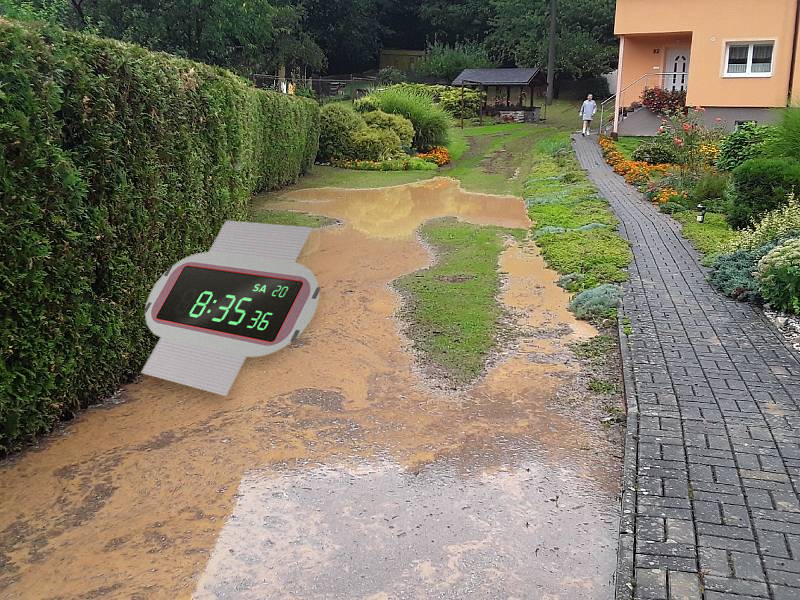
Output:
8 h 35 min 36 s
